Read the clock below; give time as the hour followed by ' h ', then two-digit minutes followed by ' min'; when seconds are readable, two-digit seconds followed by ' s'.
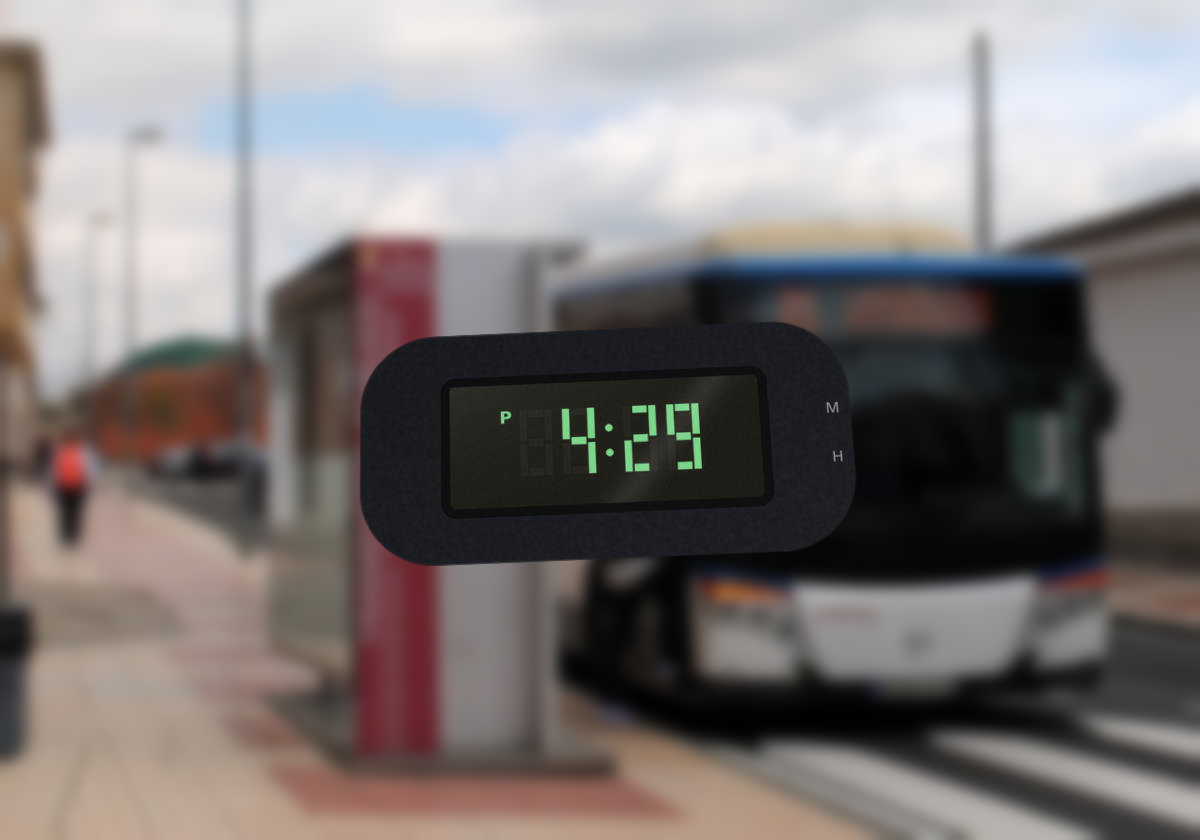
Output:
4 h 29 min
